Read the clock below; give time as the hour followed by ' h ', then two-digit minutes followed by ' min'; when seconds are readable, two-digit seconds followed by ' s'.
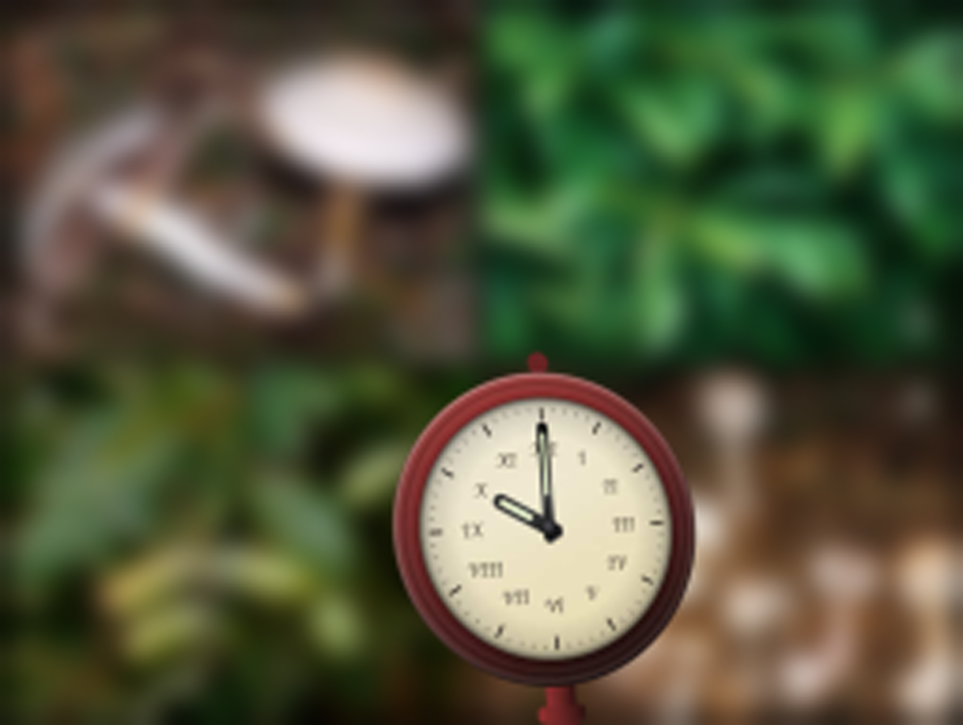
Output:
10 h 00 min
